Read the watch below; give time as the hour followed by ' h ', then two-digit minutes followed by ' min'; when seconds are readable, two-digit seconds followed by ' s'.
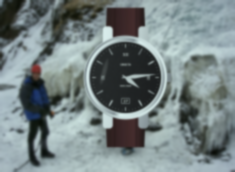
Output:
4 h 14 min
